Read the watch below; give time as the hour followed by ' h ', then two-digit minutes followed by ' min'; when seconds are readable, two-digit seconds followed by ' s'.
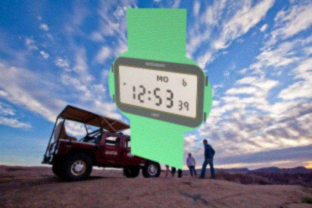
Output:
12 h 53 min
